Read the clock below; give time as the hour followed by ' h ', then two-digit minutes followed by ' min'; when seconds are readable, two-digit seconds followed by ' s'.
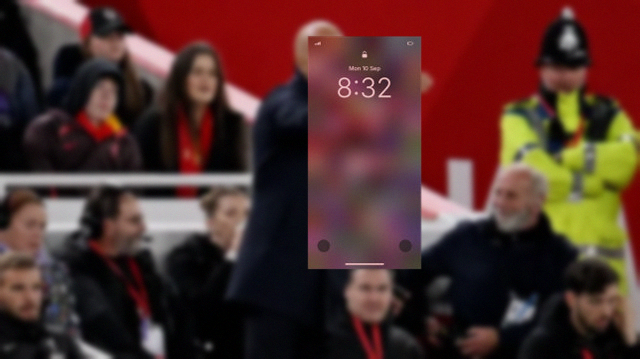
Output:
8 h 32 min
